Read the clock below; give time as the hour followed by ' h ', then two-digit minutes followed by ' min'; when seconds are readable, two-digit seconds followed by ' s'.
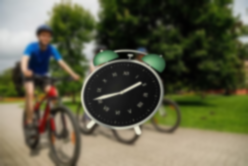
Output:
1 h 41 min
